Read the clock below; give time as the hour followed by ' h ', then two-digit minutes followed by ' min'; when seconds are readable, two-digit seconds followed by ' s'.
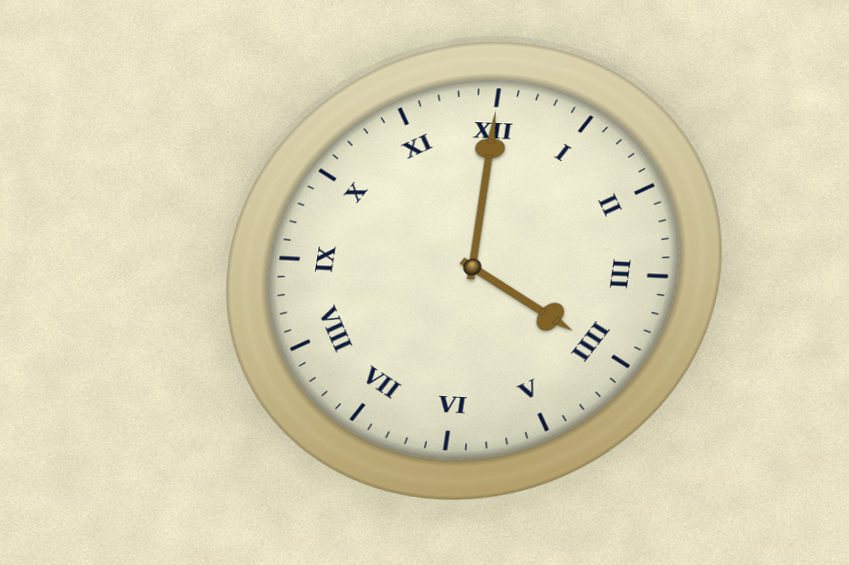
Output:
4 h 00 min
